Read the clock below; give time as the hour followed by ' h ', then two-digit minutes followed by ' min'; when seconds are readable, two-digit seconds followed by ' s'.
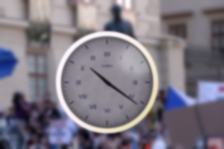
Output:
10 h 21 min
